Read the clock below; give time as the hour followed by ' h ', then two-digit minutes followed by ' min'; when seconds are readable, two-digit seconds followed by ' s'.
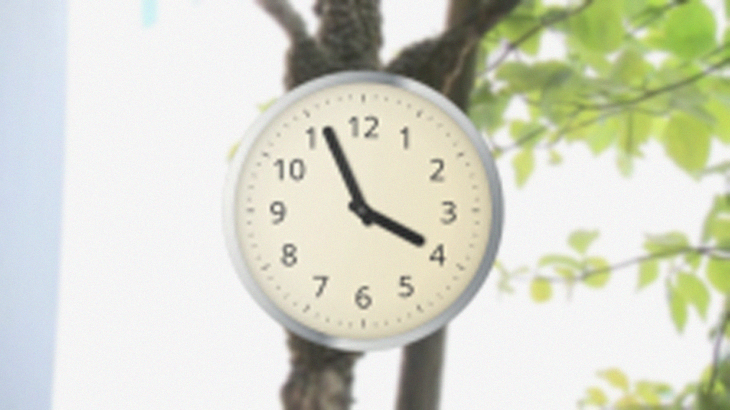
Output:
3 h 56 min
